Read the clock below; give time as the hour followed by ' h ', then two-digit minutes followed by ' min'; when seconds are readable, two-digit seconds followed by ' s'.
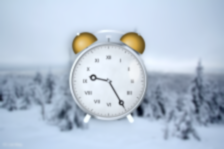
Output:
9 h 25 min
